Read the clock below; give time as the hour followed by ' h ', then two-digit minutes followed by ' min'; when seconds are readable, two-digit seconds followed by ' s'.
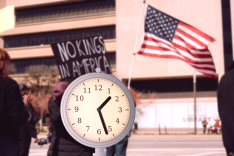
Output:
1 h 27 min
